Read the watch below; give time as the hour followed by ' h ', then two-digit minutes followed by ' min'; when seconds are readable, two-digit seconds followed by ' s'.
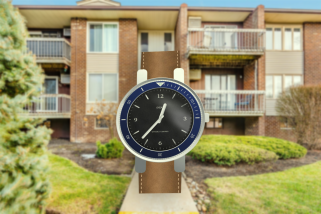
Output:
12 h 37 min
